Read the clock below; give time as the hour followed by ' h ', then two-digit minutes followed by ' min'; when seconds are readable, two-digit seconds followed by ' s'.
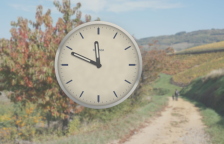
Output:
11 h 49 min
